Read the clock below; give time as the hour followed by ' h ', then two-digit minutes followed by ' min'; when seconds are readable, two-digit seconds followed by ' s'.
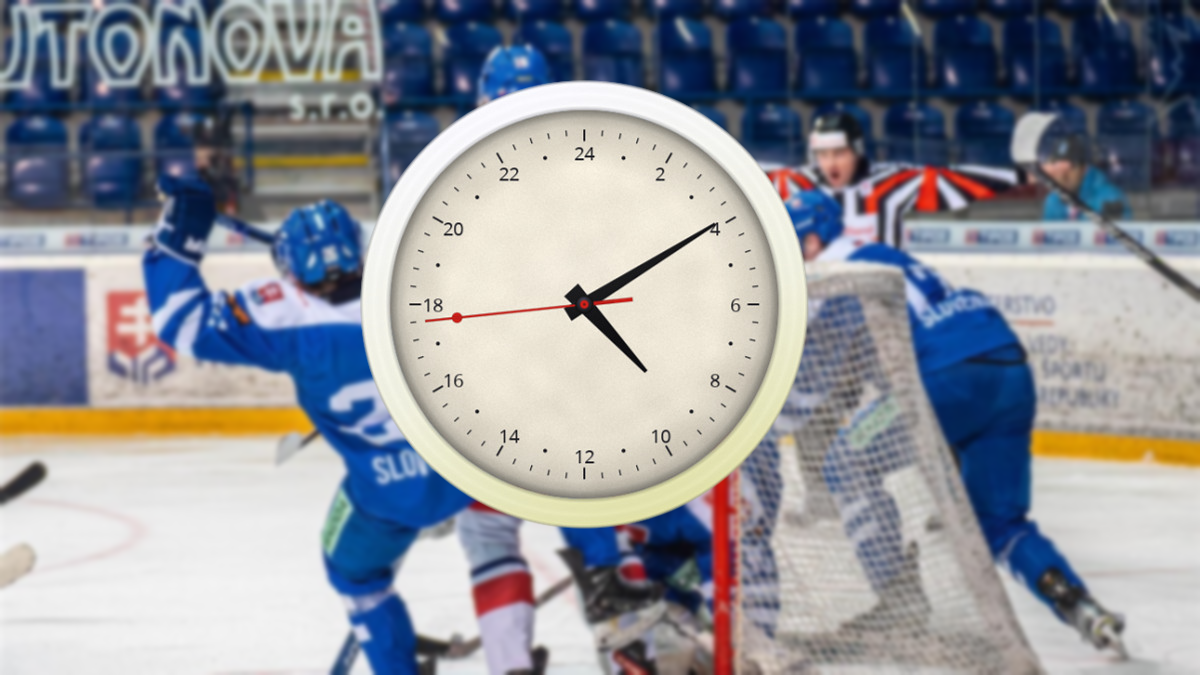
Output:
9 h 09 min 44 s
